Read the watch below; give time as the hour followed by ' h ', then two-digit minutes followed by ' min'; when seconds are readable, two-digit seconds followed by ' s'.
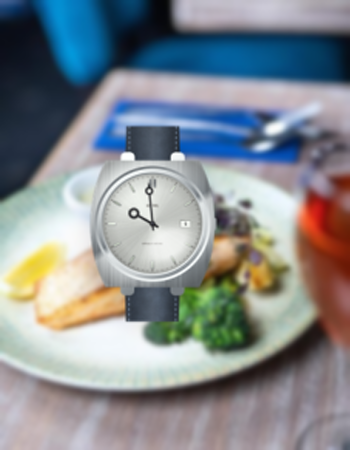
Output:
9 h 59 min
